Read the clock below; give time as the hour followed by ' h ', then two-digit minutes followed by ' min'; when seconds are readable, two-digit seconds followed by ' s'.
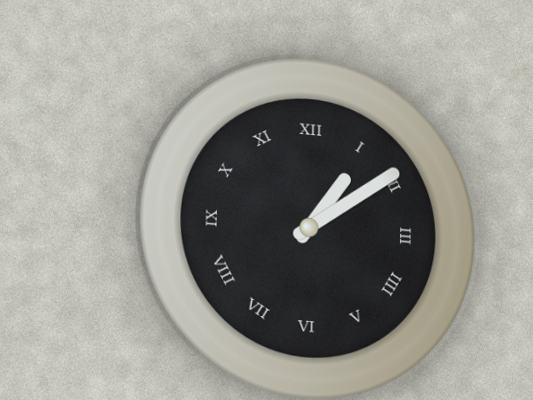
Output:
1 h 09 min
